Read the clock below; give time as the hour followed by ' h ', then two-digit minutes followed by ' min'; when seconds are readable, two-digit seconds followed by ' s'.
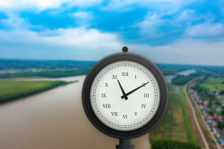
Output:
11 h 10 min
